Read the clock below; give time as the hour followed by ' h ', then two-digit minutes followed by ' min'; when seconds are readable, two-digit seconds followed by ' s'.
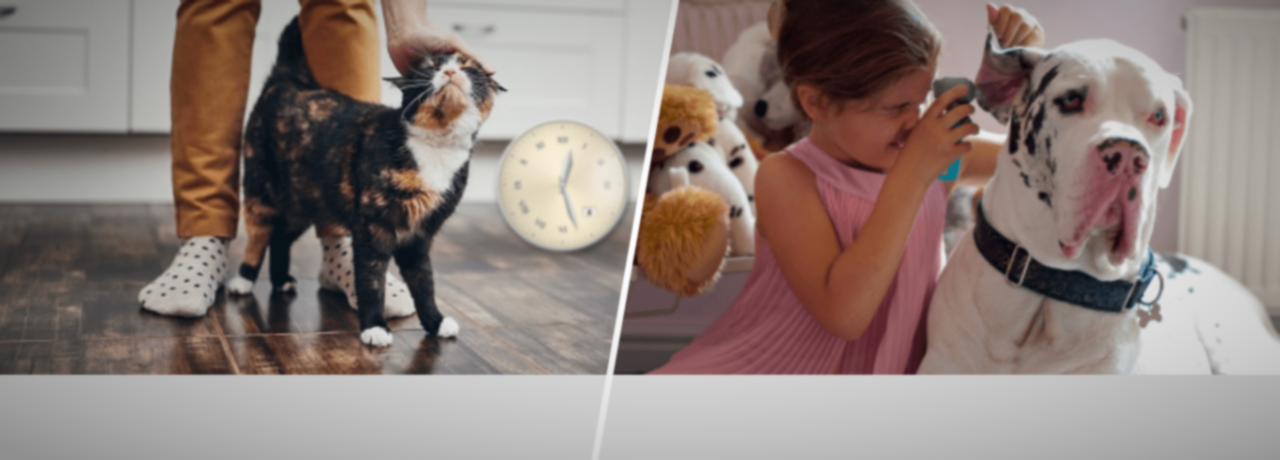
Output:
12 h 27 min
